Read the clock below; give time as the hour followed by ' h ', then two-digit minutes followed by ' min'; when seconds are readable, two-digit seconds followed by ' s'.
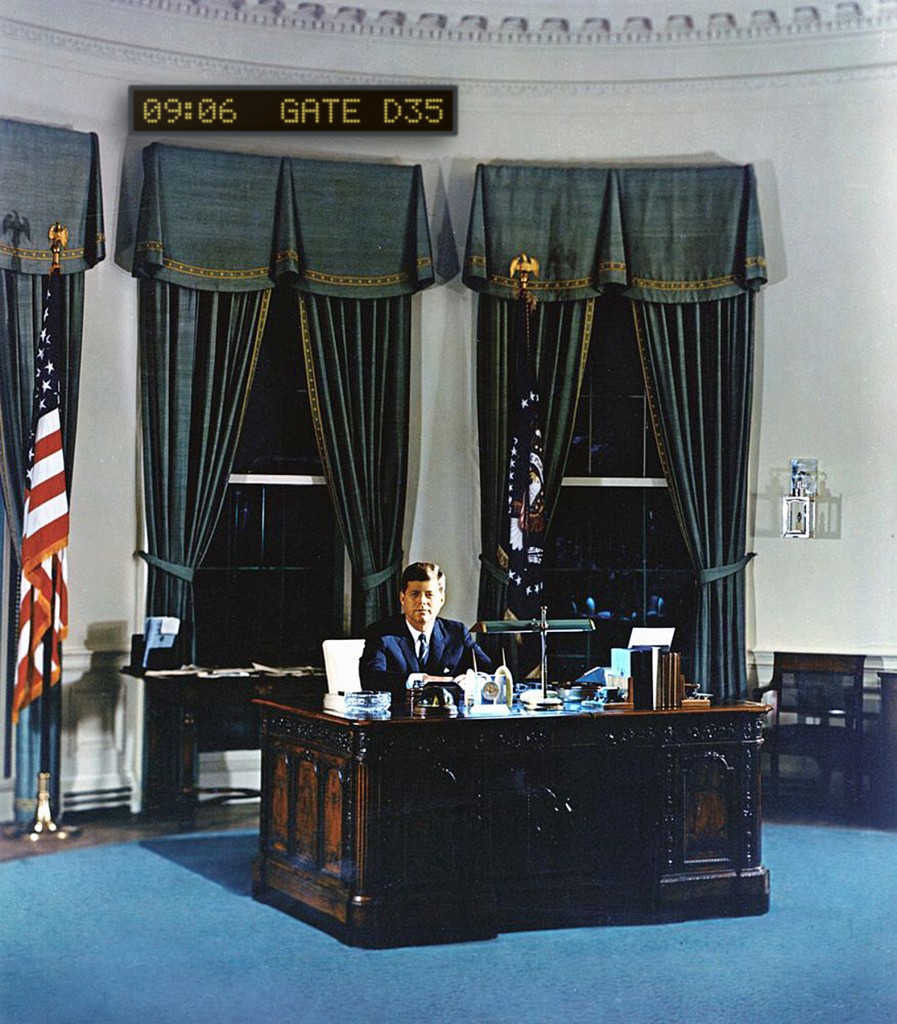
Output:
9 h 06 min
